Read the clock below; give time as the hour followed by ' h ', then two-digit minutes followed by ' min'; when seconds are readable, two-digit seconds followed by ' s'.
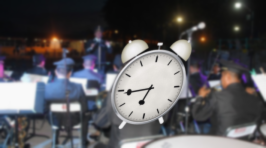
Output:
6 h 44 min
